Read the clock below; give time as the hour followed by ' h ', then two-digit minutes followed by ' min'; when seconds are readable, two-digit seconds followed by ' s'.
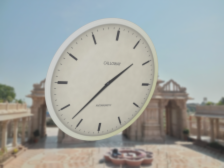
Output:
1 h 37 min
